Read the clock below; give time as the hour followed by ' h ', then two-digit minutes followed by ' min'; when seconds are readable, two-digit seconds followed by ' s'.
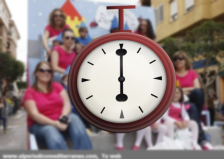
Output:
6 h 00 min
